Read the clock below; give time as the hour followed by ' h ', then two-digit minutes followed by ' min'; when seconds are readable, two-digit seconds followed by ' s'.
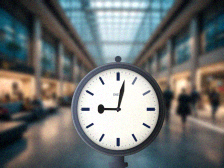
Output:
9 h 02 min
